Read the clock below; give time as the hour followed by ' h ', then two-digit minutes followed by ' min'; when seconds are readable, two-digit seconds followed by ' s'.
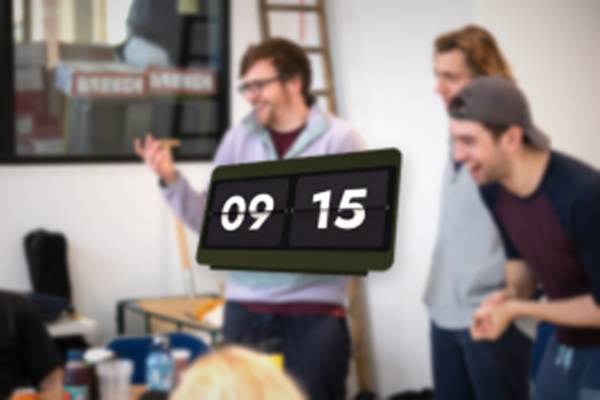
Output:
9 h 15 min
